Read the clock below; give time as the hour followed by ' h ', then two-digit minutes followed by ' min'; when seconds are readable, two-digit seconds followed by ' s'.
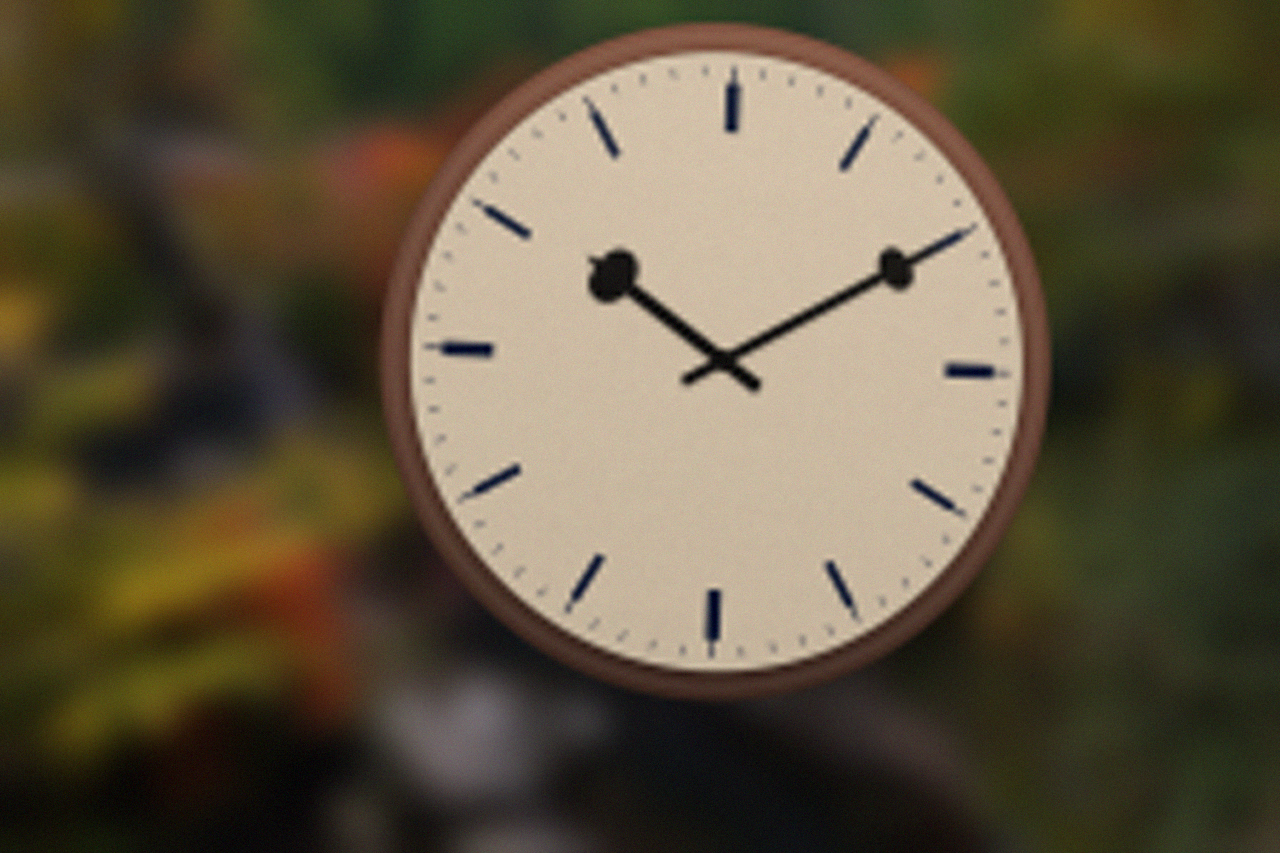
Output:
10 h 10 min
